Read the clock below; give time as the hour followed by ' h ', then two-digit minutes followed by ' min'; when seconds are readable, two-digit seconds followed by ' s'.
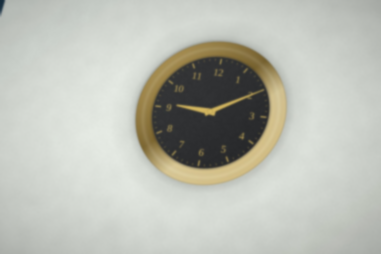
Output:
9 h 10 min
